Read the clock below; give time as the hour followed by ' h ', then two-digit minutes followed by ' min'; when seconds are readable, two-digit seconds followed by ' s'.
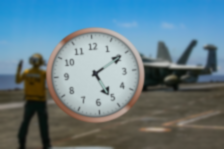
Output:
5 h 10 min
